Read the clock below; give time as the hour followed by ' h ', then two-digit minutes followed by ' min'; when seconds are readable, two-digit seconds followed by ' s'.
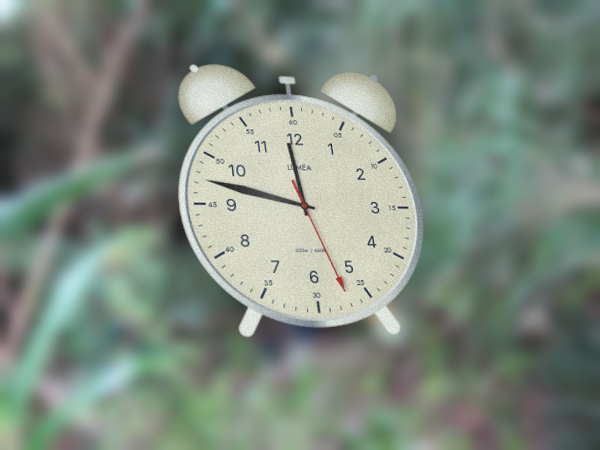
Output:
11 h 47 min 27 s
